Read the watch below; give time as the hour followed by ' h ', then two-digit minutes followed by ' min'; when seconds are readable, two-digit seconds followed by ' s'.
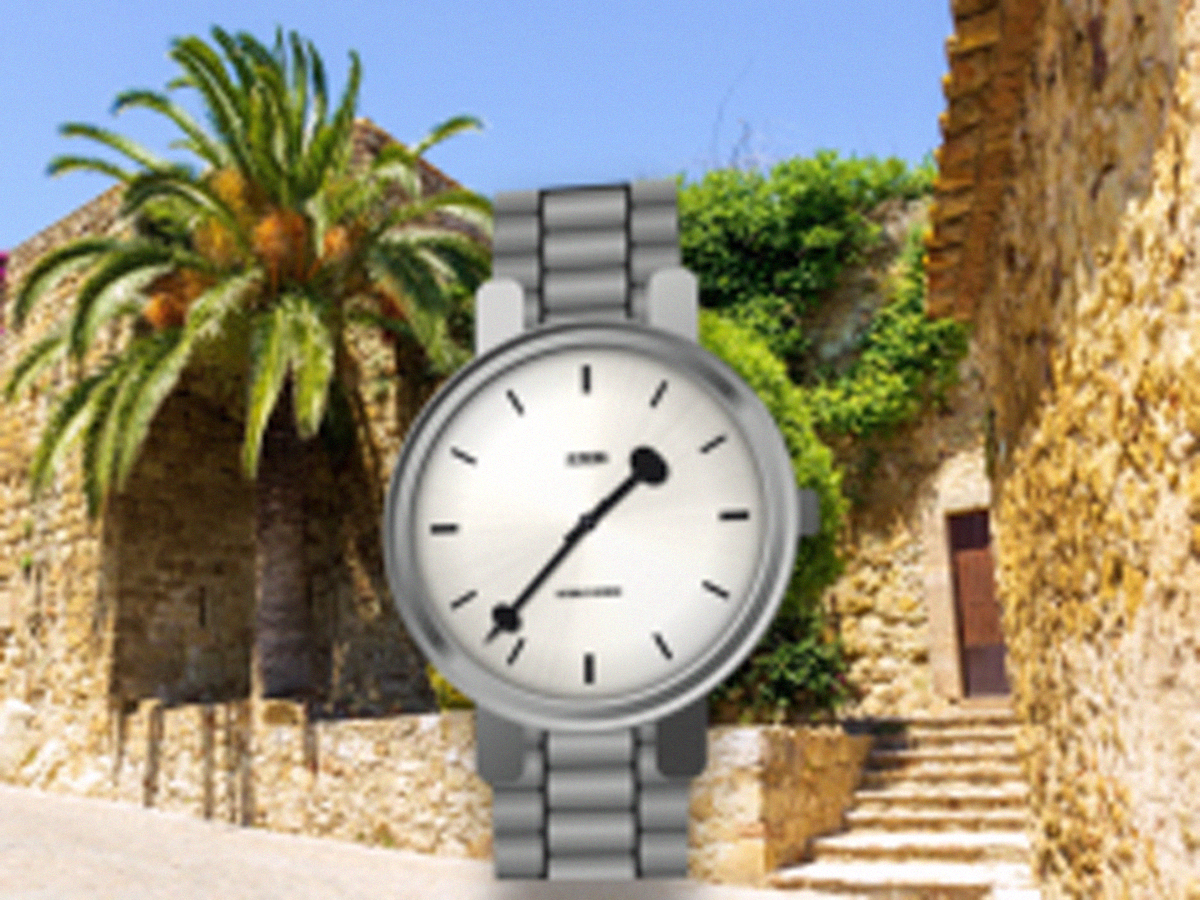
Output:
1 h 37 min
